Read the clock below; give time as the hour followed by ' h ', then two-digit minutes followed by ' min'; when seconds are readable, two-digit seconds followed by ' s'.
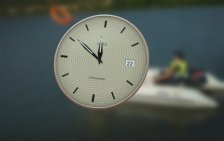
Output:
11 h 51 min
